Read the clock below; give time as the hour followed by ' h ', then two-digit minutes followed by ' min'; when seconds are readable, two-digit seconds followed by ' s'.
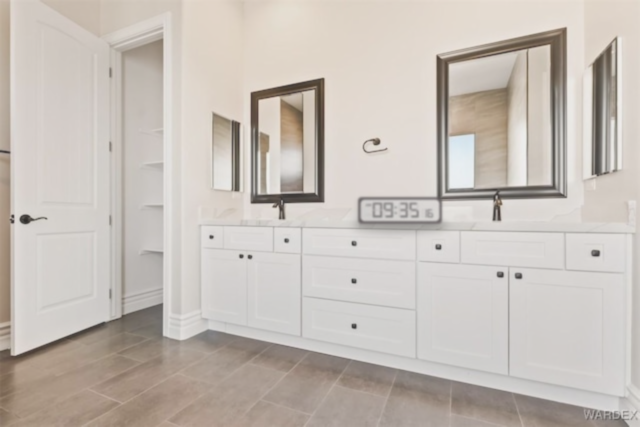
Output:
9 h 35 min
